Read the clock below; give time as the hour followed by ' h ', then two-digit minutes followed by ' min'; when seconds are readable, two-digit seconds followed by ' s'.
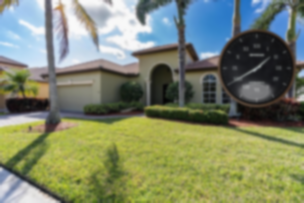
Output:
1 h 40 min
